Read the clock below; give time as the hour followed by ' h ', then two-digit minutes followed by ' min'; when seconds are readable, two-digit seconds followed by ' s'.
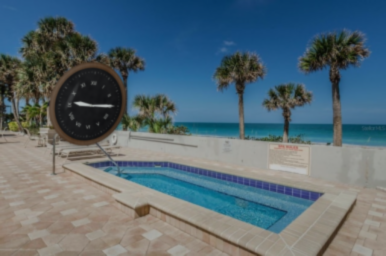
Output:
9 h 15 min
